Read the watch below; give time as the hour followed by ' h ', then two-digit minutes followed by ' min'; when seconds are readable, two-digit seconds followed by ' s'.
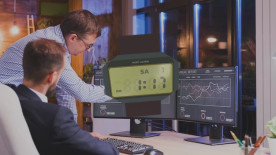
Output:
1 h 17 min
